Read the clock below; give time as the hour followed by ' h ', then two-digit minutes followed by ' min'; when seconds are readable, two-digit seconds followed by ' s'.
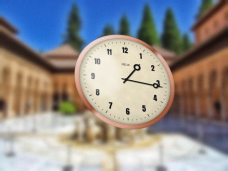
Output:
1 h 16 min
